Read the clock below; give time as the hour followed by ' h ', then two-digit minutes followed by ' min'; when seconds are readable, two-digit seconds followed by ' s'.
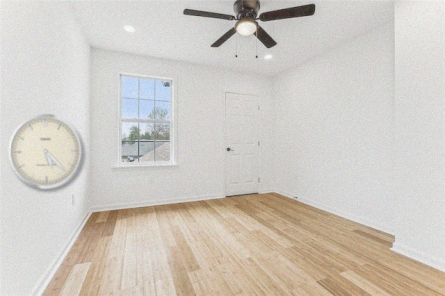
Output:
5 h 23 min
